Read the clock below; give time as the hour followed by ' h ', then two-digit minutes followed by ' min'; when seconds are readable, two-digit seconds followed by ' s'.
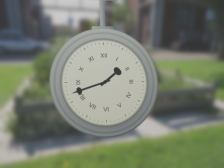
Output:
1 h 42 min
